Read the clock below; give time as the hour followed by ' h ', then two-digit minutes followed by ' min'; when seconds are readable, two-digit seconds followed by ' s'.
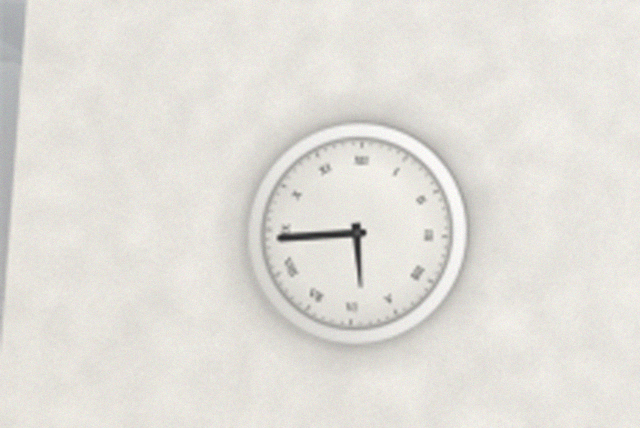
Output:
5 h 44 min
